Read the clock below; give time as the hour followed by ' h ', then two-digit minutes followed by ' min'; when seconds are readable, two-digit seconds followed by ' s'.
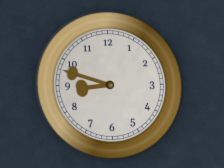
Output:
8 h 48 min
